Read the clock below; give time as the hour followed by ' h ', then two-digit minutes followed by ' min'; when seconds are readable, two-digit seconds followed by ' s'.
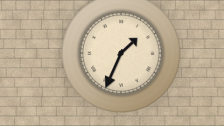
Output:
1 h 34 min
